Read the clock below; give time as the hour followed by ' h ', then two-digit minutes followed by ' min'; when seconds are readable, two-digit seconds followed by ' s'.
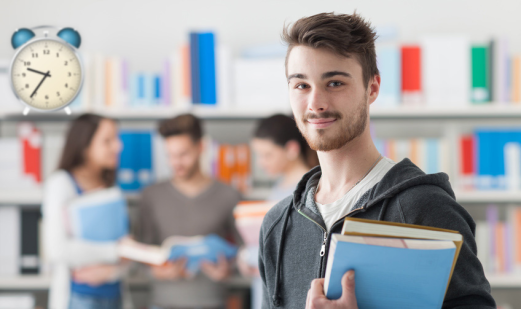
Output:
9 h 36 min
